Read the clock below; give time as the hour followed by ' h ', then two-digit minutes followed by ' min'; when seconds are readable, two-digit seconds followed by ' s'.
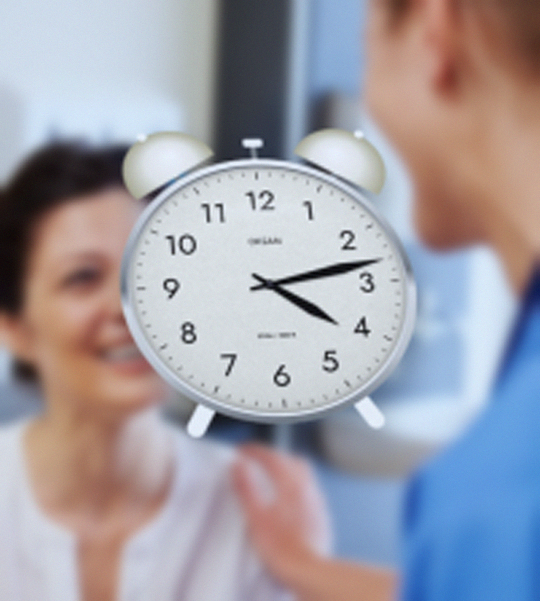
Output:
4 h 13 min
